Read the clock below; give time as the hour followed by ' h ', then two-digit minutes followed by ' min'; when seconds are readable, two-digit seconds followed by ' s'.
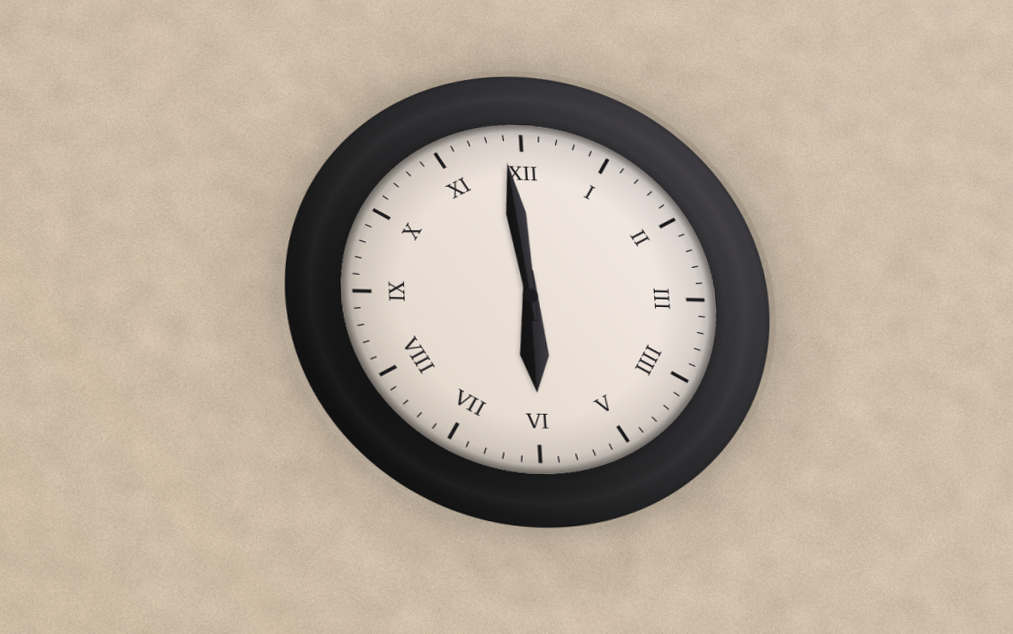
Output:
5 h 59 min
